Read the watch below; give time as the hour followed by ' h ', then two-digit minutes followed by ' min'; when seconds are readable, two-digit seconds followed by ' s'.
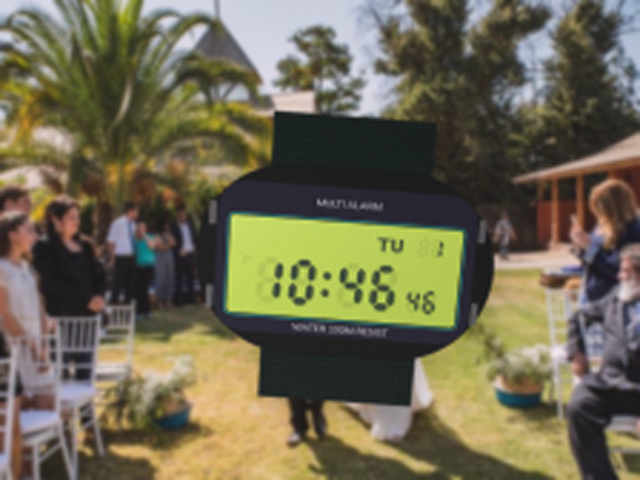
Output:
10 h 46 min 46 s
